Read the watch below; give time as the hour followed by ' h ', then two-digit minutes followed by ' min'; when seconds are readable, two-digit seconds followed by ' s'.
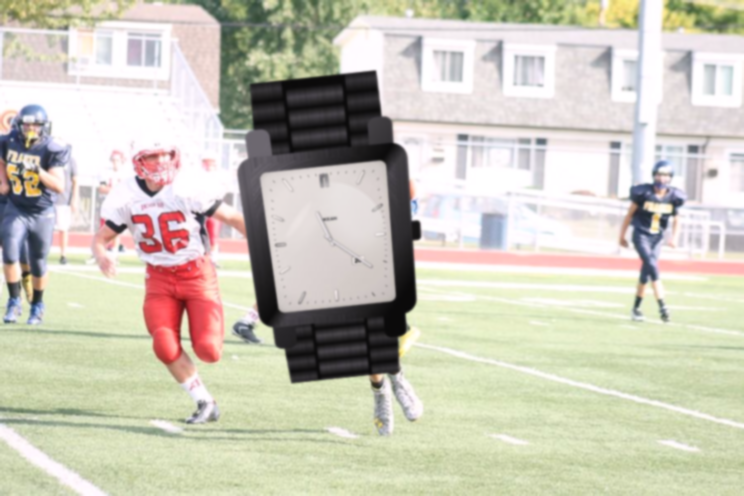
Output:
11 h 22 min
